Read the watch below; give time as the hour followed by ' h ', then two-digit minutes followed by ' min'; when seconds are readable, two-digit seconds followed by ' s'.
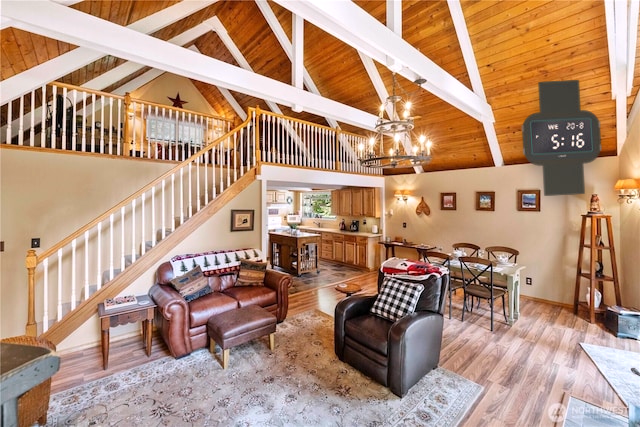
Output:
5 h 16 min
